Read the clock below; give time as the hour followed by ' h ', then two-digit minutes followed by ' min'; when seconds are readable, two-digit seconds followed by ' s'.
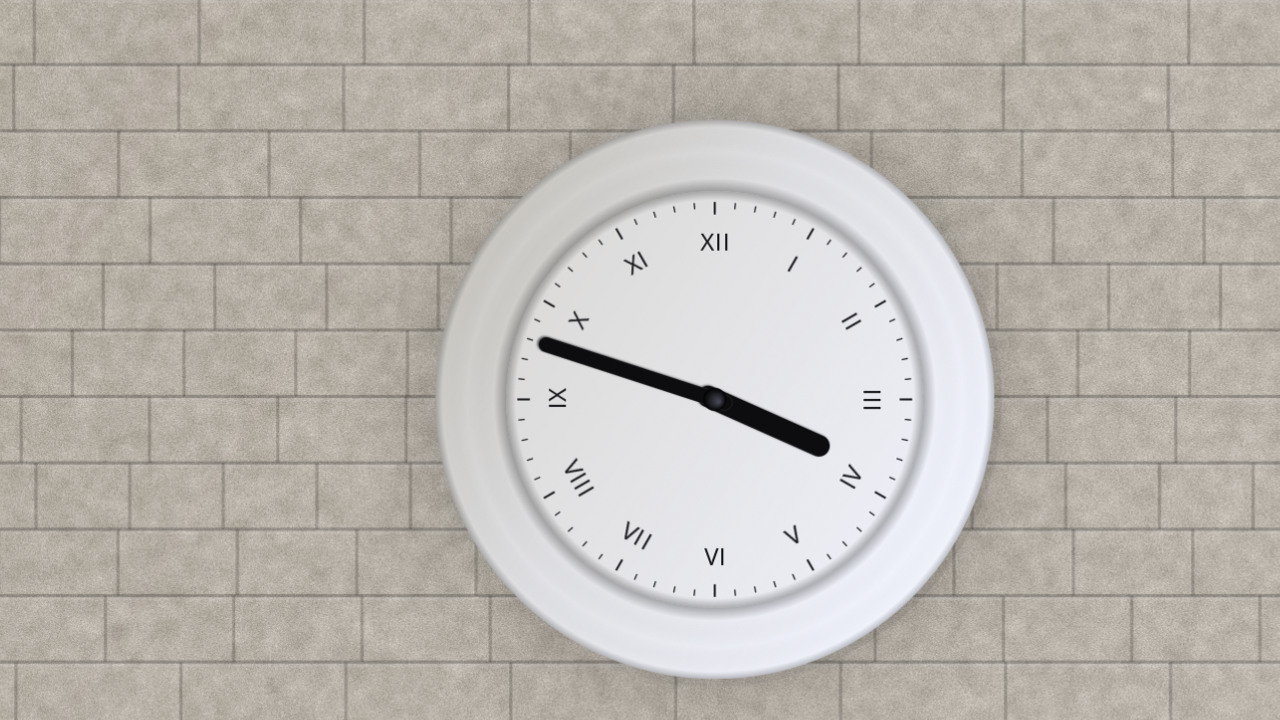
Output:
3 h 48 min
